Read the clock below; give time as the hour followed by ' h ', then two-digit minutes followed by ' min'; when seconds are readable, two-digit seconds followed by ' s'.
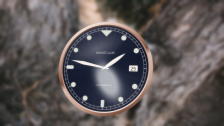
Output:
1 h 47 min
